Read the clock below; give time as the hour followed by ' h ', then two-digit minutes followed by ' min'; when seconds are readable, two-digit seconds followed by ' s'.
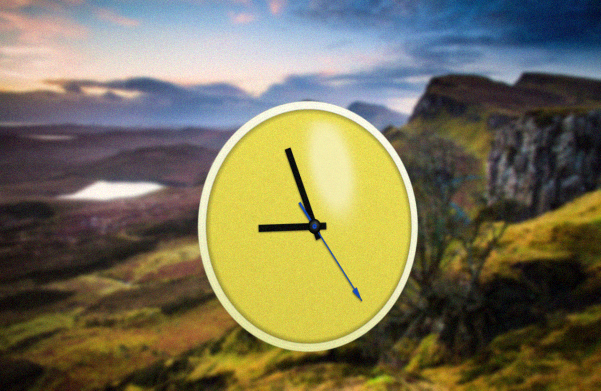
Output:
8 h 56 min 24 s
